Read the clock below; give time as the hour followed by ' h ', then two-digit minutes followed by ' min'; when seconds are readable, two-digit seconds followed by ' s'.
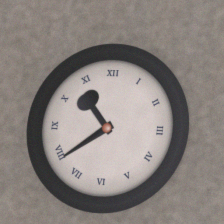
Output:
10 h 39 min
